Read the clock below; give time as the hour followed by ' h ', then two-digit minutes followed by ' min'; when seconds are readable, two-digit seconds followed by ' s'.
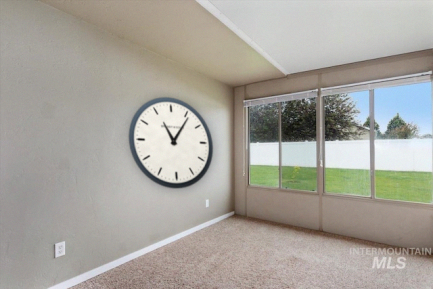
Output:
11 h 06 min
